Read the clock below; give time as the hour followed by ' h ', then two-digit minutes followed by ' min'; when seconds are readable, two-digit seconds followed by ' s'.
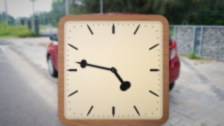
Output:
4 h 47 min
